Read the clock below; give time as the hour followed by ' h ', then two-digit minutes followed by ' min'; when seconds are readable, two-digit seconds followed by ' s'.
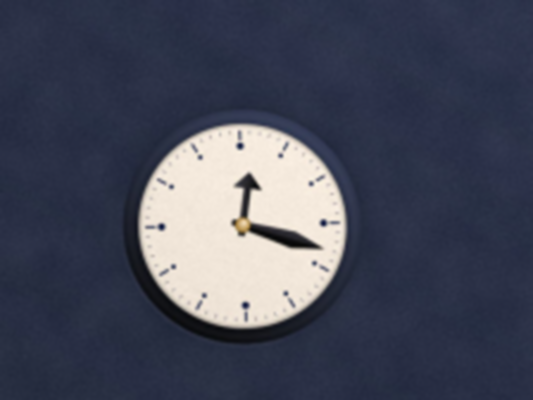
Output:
12 h 18 min
